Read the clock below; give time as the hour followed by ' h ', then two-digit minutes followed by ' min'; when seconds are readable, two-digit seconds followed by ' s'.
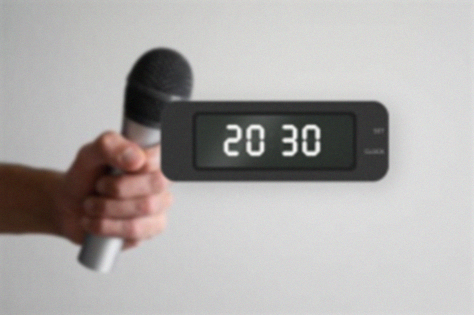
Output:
20 h 30 min
